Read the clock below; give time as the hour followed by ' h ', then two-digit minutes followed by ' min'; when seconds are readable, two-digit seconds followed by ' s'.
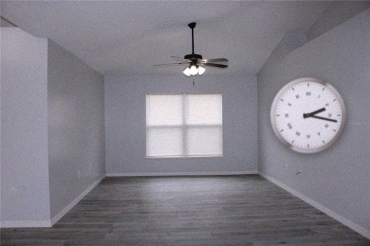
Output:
2 h 17 min
